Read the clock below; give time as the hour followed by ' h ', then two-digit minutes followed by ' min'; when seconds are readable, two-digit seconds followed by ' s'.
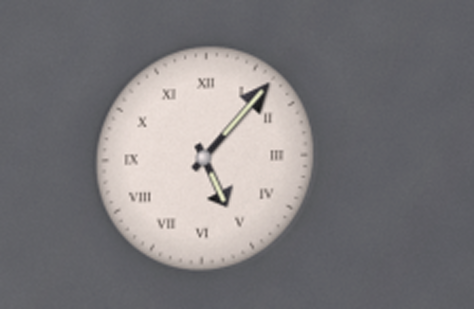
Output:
5 h 07 min
